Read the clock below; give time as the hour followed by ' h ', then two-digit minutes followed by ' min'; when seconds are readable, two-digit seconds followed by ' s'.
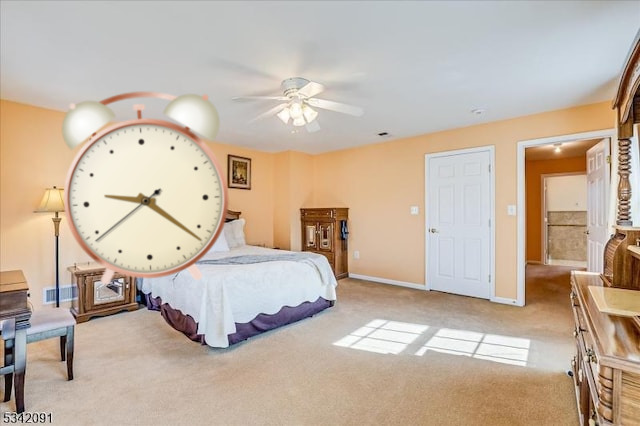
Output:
9 h 21 min 39 s
